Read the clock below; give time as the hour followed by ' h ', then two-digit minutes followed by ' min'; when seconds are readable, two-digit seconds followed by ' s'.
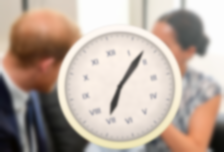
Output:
7 h 08 min
